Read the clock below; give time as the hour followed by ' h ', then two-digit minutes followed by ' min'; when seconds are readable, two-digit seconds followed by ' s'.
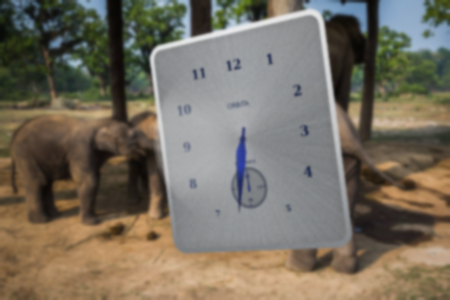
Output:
6 h 32 min
